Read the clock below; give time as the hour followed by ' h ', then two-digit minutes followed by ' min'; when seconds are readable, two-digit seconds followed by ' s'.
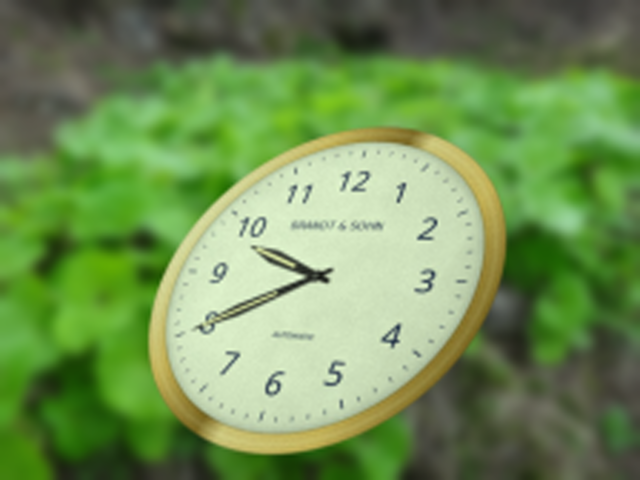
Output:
9 h 40 min
